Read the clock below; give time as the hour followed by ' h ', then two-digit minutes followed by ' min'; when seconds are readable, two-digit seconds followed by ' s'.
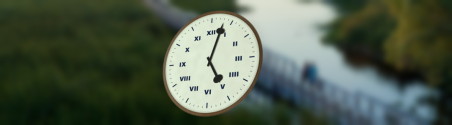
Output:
5 h 03 min
